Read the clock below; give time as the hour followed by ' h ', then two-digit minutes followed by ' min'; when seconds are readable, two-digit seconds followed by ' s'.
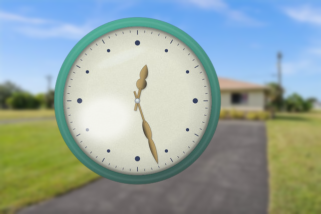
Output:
12 h 27 min
